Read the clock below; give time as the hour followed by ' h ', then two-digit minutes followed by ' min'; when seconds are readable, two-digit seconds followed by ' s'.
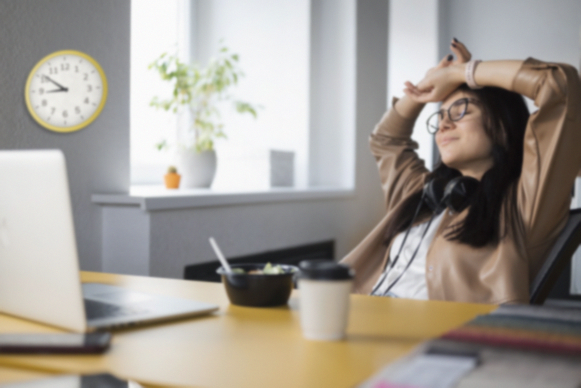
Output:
8 h 51 min
